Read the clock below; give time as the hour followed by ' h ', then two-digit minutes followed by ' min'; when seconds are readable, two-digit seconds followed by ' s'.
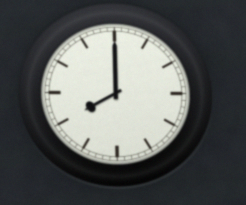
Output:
8 h 00 min
